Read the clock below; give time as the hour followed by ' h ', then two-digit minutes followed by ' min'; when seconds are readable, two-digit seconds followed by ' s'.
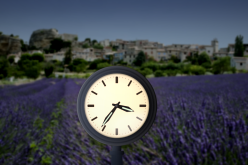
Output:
3 h 36 min
